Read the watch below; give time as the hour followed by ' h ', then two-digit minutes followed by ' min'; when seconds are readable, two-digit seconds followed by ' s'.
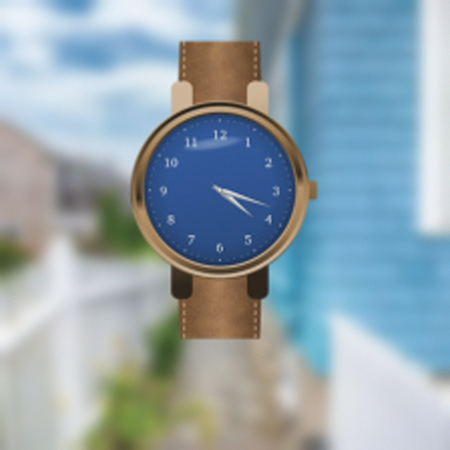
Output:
4 h 18 min
